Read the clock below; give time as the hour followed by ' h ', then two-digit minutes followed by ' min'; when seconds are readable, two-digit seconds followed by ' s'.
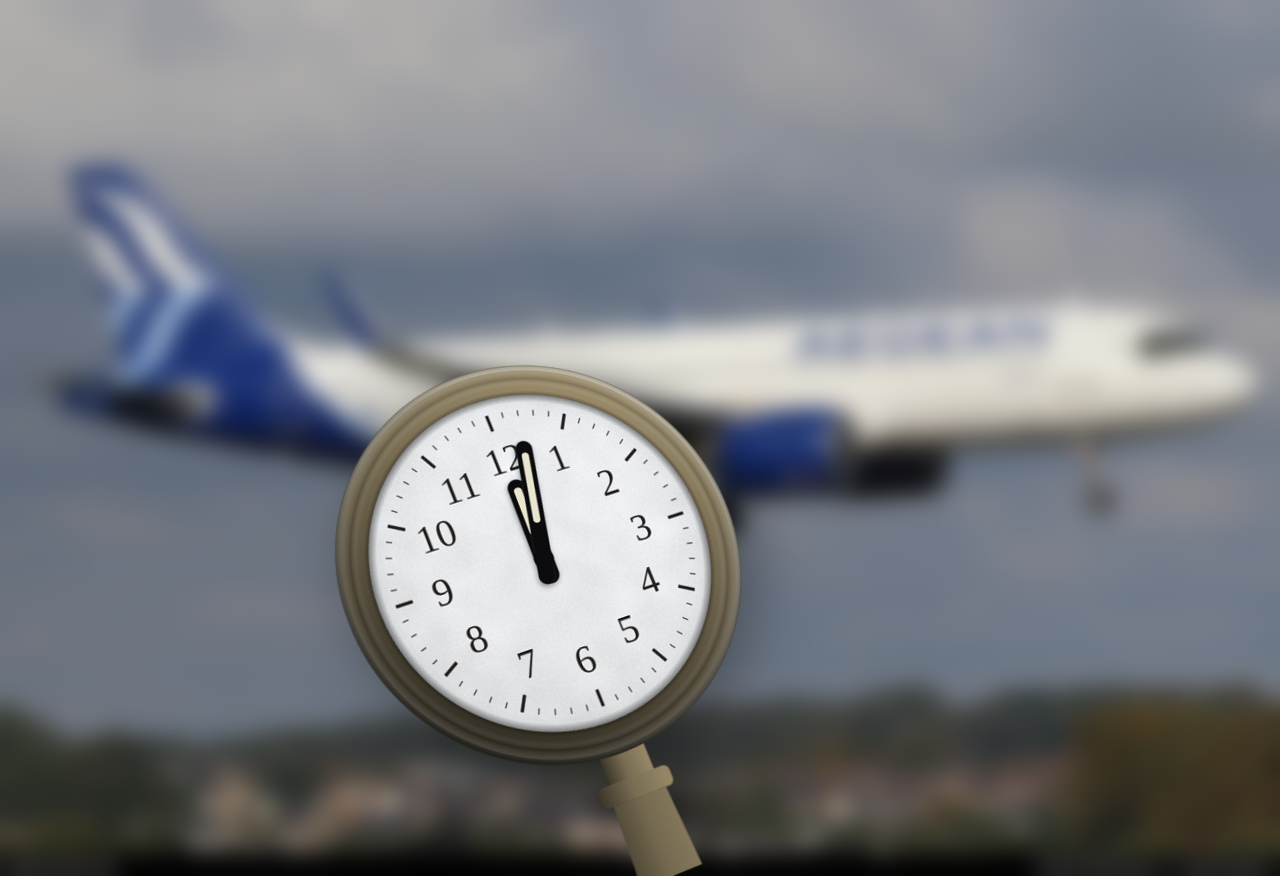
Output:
12 h 02 min
